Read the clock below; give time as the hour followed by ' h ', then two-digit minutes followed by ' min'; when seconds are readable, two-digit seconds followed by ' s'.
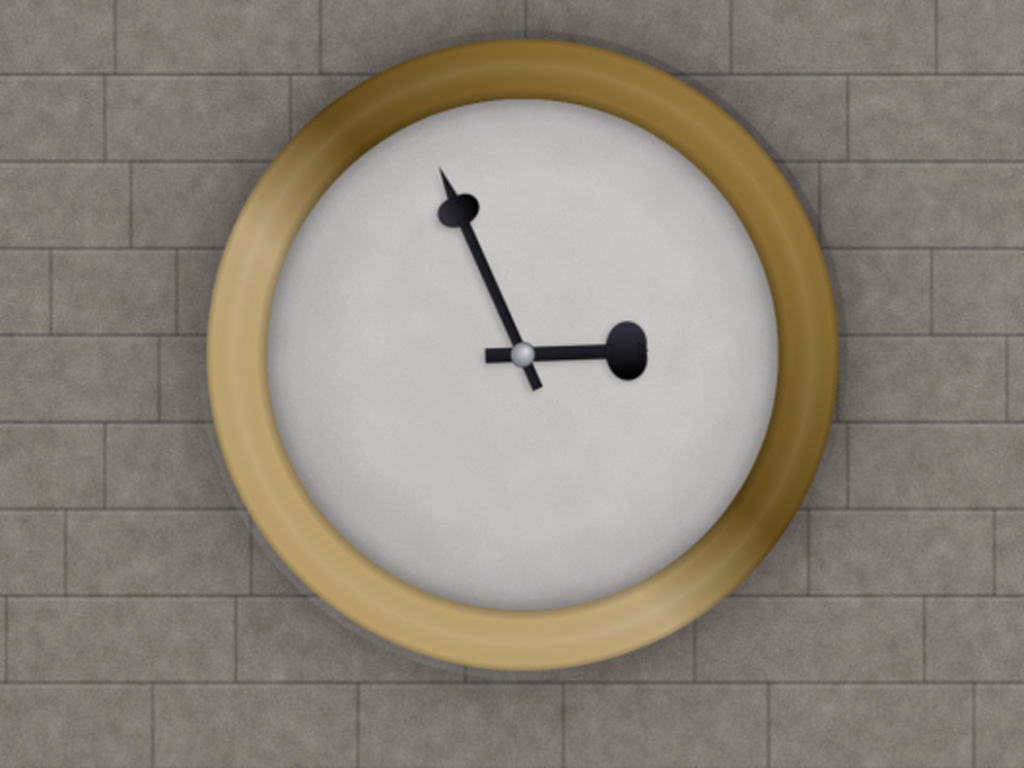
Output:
2 h 56 min
